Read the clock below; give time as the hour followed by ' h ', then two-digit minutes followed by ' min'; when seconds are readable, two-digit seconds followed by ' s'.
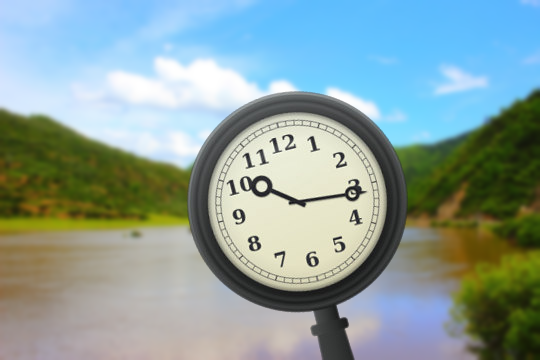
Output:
10 h 16 min
